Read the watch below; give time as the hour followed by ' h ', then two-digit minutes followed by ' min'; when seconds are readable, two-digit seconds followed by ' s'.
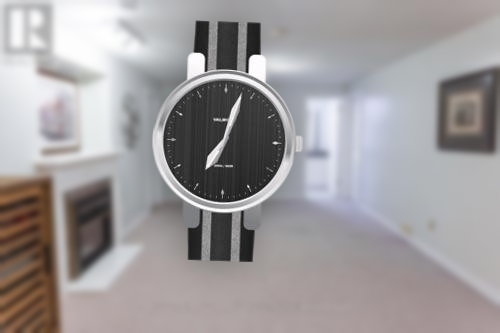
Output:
7 h 03 min
